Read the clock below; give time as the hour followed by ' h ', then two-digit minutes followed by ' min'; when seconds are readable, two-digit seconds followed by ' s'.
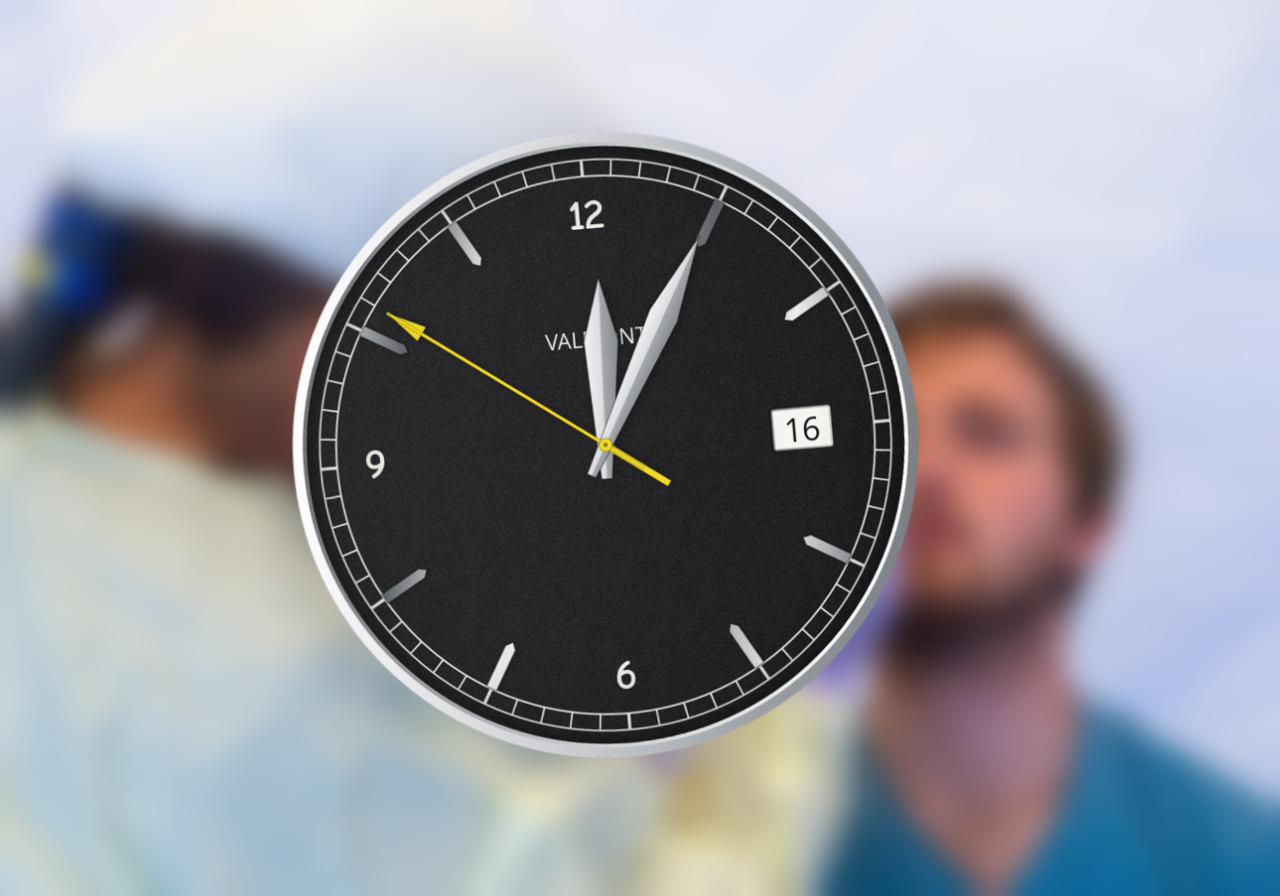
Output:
12 h 04 min 51 s
